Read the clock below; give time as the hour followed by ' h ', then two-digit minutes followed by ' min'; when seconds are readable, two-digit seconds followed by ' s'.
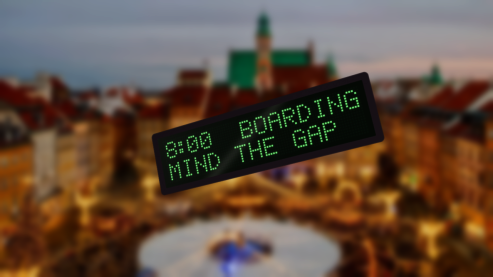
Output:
8 h 00 min
